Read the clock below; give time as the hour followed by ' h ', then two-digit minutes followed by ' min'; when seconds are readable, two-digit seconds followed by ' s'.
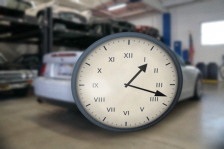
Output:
1 h 18 min
